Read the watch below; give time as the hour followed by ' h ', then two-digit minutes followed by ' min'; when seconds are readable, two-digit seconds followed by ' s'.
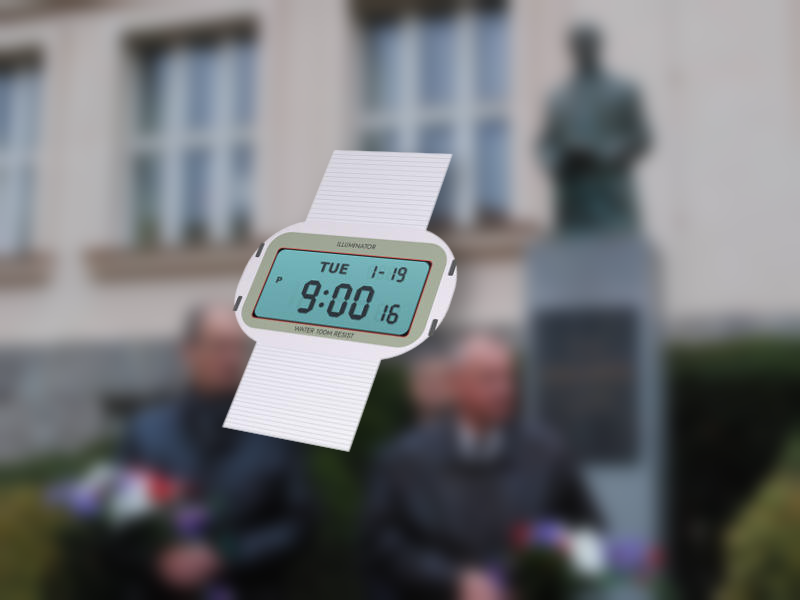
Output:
9 h 00 min 16 s
